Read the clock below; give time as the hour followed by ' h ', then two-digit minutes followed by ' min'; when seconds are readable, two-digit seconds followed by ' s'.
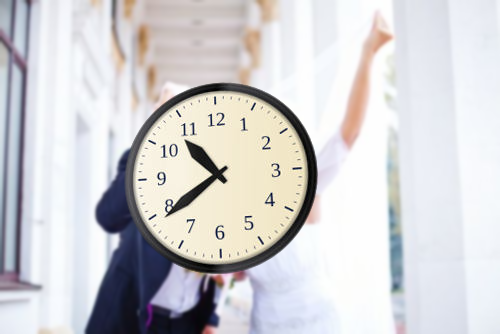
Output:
10 h 39 min
